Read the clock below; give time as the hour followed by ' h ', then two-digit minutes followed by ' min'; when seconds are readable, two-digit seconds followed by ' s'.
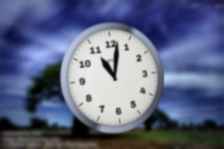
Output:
11 h 02 min
